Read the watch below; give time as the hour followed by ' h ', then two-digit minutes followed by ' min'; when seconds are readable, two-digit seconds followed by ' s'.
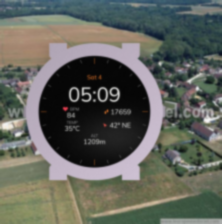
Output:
5 h 09 min
